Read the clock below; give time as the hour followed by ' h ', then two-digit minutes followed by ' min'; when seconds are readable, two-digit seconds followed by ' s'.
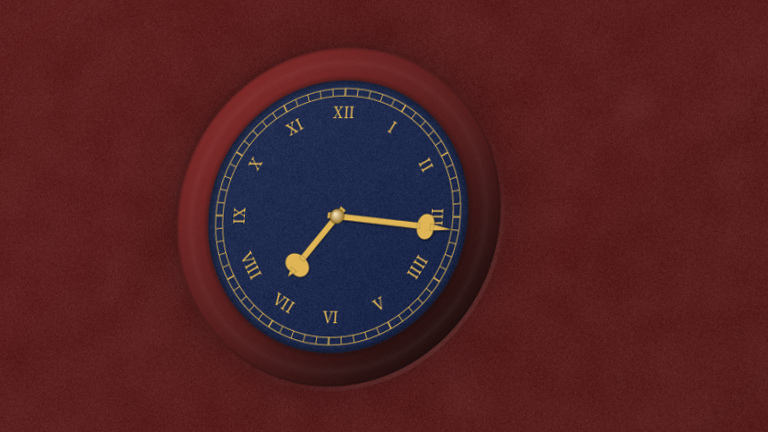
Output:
7 h 16 min
